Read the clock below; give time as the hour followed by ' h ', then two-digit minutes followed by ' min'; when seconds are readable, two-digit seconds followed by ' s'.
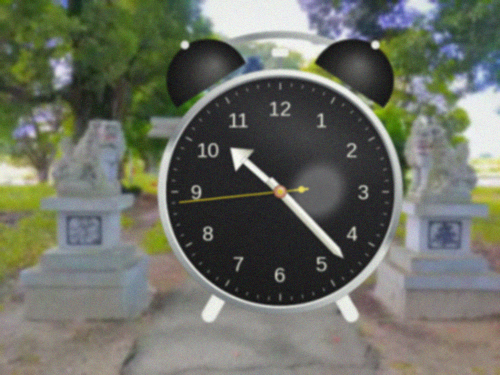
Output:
10 h 22 min 44 s
